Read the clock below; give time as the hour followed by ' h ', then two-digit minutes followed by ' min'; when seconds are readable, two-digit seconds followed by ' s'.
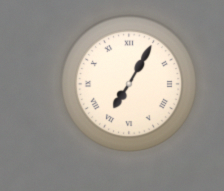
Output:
7 h 05 min
